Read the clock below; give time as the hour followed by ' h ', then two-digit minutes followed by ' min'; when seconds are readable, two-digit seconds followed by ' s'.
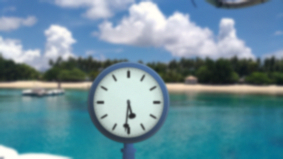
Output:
5 h 31 min
